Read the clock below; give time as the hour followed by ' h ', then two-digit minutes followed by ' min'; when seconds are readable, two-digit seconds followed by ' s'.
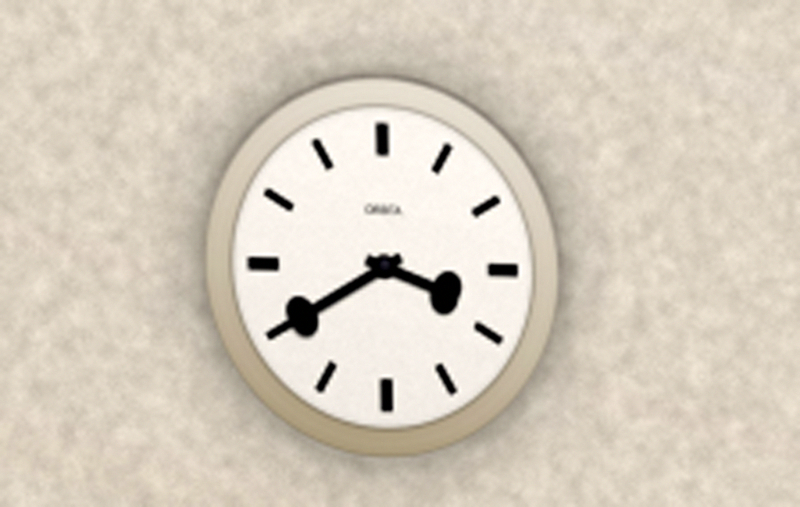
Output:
3 h 40 min
